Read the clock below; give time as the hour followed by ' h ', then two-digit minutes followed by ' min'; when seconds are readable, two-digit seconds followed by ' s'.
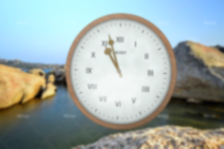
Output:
10 h 57 min
